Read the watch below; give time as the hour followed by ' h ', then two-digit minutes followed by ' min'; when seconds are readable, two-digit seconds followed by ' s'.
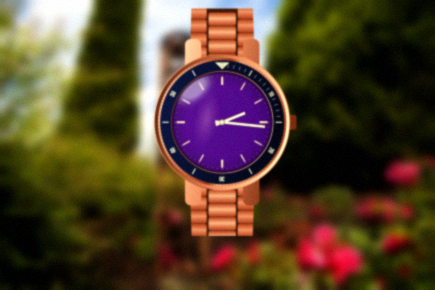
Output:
2 h 16 min
